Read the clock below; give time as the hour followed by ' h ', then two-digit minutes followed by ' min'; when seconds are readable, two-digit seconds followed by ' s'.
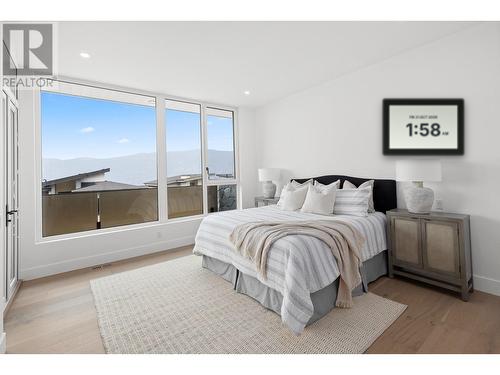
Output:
1 h 58 min
